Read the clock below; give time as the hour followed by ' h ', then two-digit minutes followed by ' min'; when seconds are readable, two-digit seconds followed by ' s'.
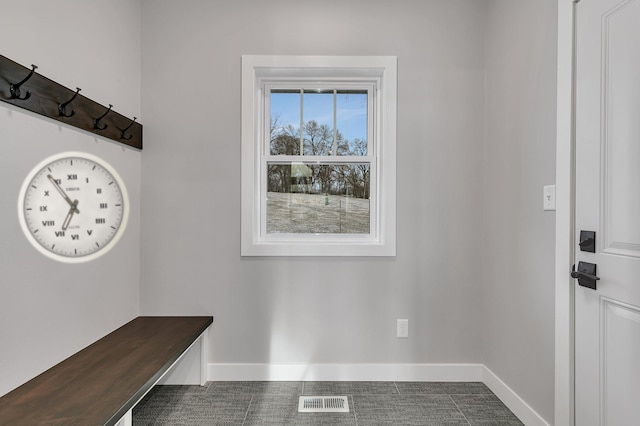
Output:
6 h 54 min
